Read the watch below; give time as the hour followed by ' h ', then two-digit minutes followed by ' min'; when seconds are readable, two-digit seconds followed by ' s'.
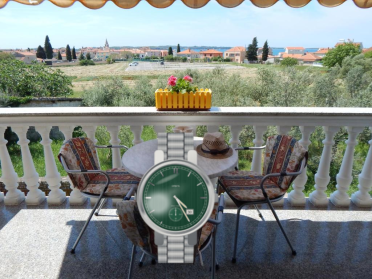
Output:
4 h 25 min
